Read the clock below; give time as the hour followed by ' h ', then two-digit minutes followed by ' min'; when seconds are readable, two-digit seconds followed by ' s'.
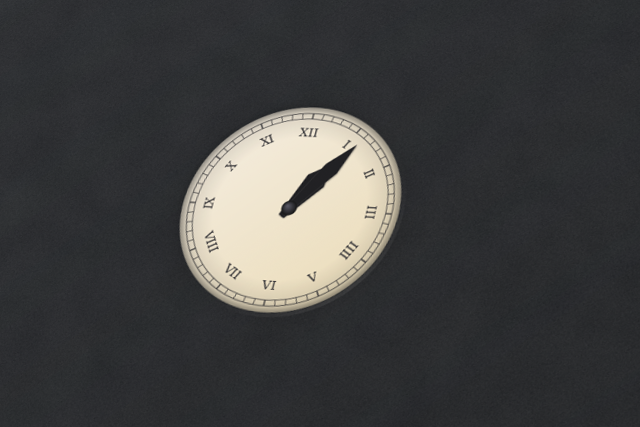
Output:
1 h 06 min
